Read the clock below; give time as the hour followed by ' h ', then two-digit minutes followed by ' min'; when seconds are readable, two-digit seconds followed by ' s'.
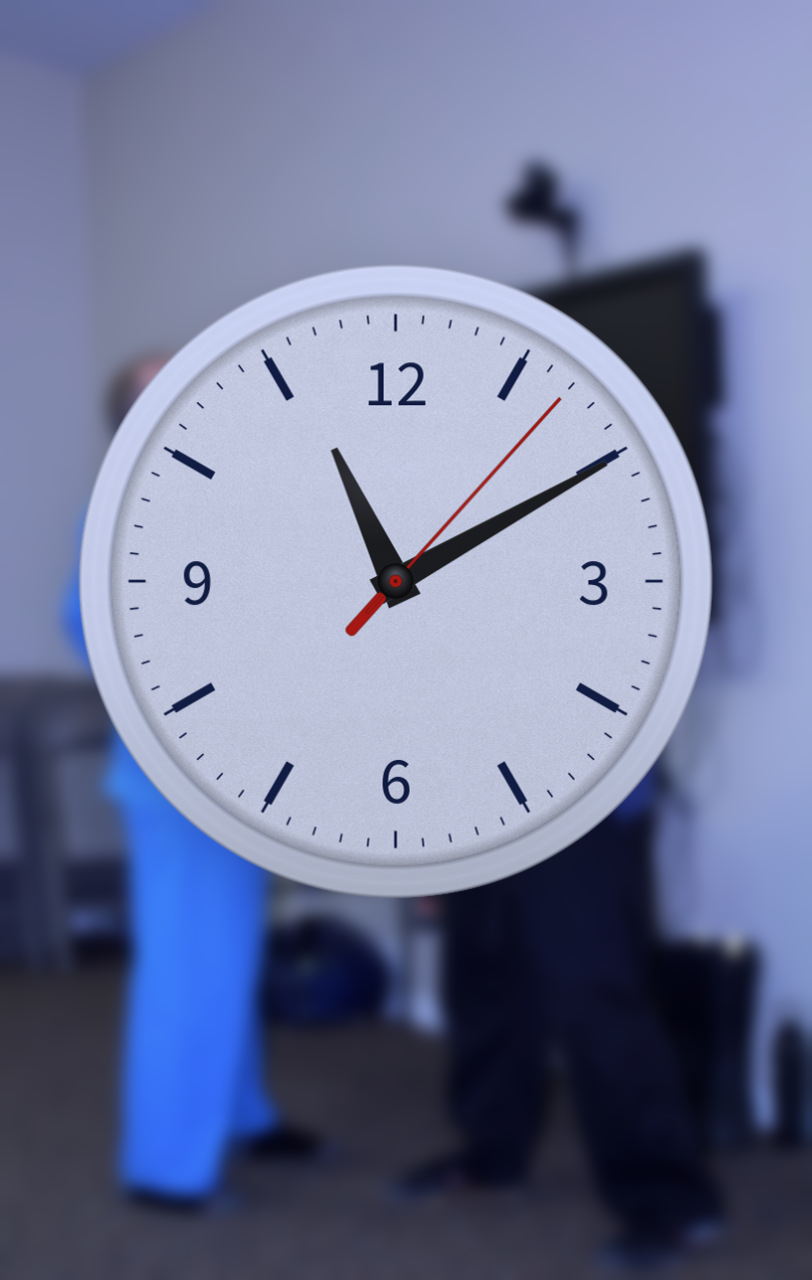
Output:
11 h 10 min 07 s
